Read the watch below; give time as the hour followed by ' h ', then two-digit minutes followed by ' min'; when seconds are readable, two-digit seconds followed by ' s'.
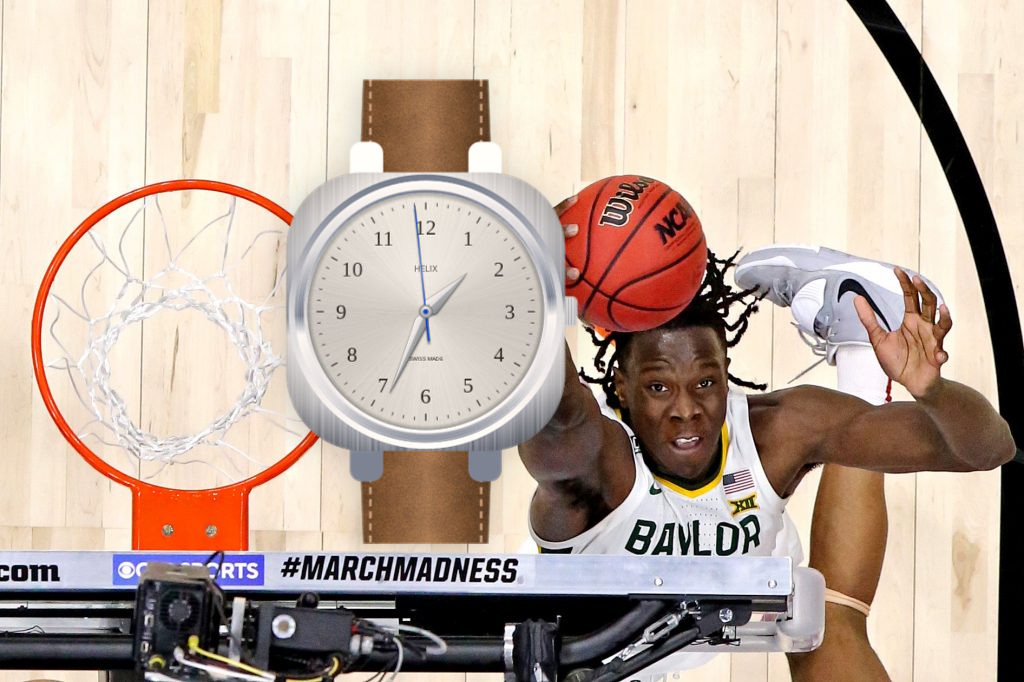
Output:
1 h 33 min 59 s
